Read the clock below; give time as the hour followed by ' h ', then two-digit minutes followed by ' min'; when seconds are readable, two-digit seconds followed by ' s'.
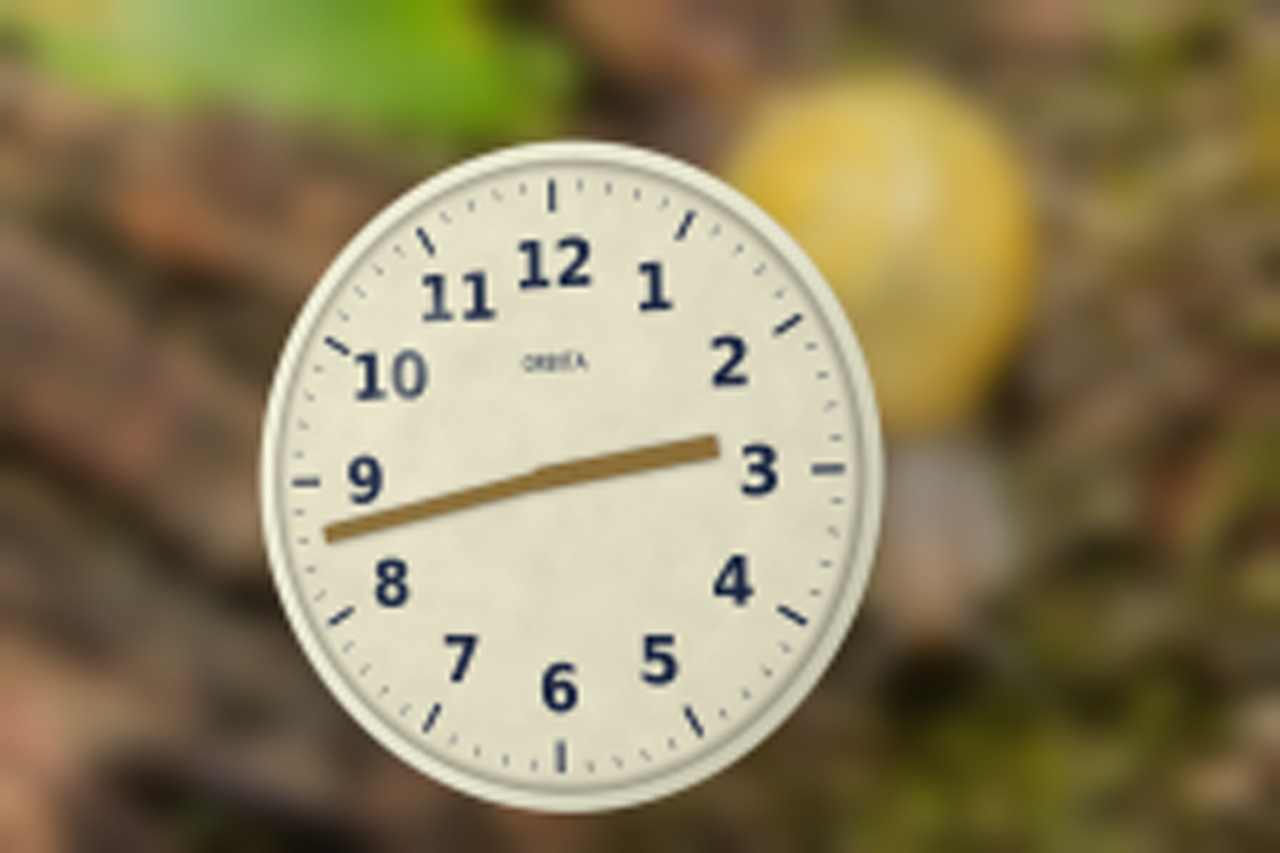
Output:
2 h 43 min
